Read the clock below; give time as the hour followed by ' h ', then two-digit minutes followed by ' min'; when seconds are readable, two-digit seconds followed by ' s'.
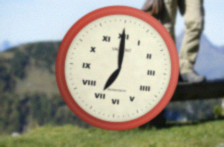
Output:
7 h 00 min
